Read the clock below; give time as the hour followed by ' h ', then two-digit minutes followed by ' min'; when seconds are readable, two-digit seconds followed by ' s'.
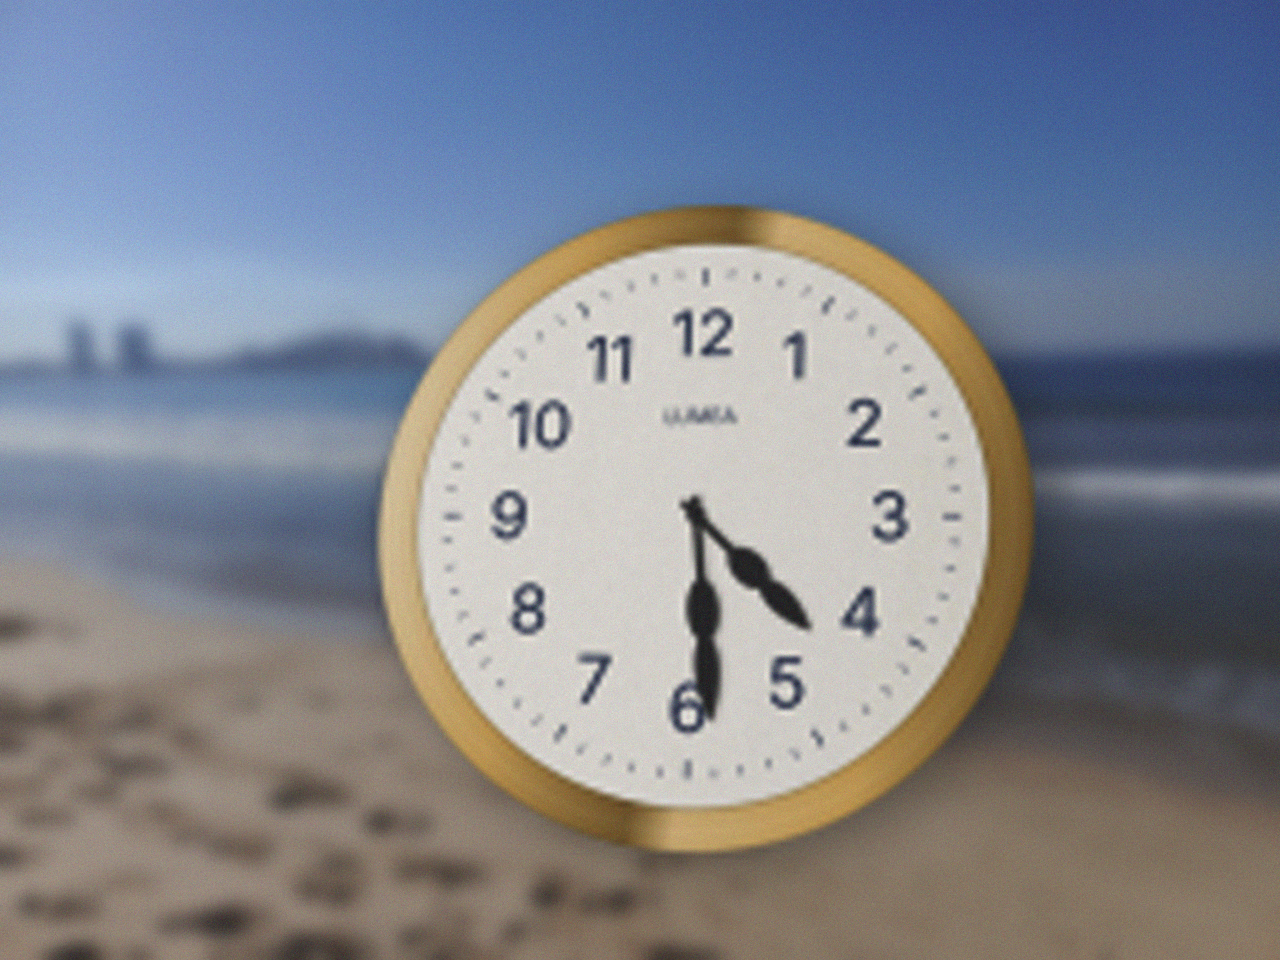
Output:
4 h 29 min
